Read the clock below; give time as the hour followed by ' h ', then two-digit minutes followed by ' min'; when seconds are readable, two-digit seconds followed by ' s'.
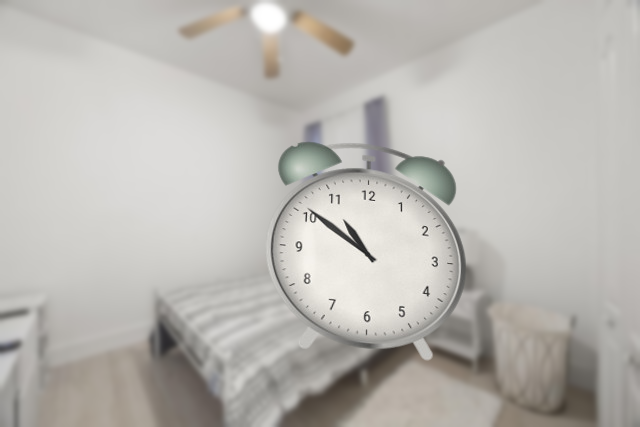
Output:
10 h 51 min
